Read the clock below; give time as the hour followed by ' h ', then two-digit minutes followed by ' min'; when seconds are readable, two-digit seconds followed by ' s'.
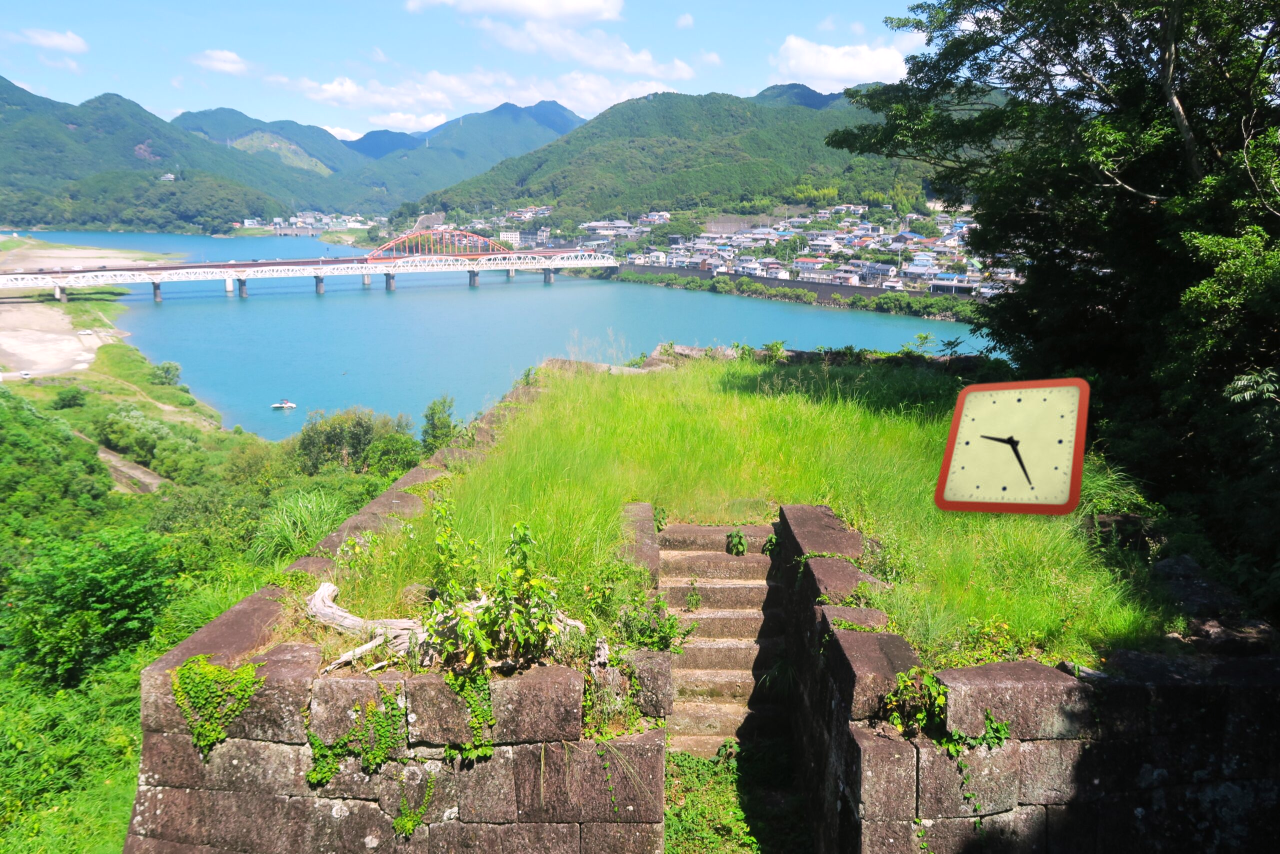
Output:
9 h 25 min
